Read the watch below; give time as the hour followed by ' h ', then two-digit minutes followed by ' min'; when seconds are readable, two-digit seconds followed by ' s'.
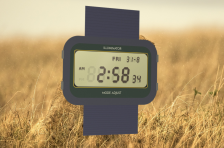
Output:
2 h 58 min 34 s
